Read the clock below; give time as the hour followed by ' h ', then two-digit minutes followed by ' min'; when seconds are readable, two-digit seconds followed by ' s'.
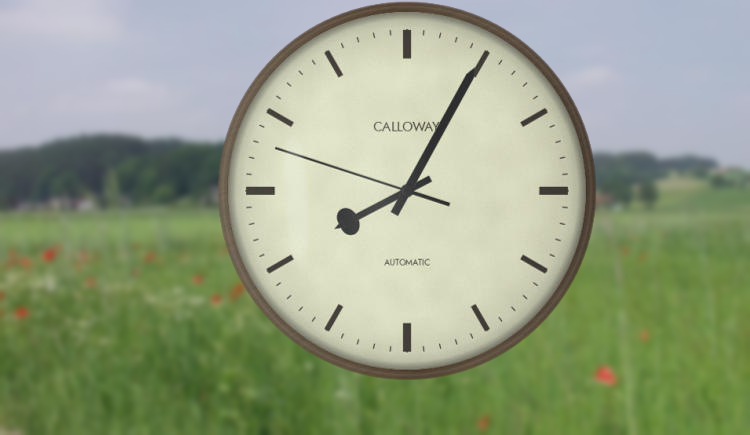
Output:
8 h 04 min 48 s
